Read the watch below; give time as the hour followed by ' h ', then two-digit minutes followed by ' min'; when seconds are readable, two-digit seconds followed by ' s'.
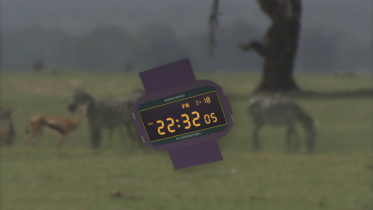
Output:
22 h 32 min 05 s
